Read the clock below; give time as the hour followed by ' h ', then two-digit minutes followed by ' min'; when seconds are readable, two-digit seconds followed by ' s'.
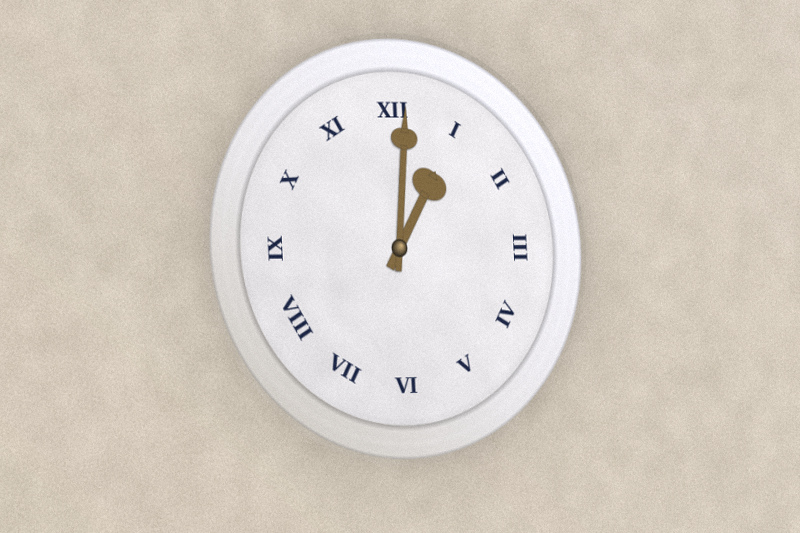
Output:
1 h 01 min
